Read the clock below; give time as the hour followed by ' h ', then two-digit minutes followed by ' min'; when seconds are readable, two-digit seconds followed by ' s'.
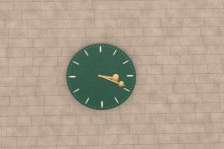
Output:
3 h 19 min
